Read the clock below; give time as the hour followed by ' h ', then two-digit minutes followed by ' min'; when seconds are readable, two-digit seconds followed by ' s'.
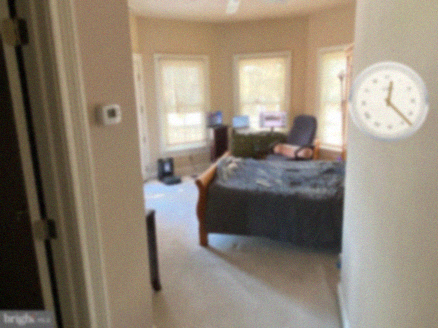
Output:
12 h 23 min
